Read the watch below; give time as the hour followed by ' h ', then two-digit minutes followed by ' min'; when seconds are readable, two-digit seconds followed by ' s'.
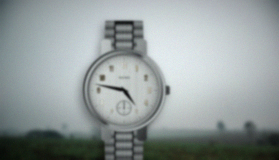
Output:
4 h 47 min
